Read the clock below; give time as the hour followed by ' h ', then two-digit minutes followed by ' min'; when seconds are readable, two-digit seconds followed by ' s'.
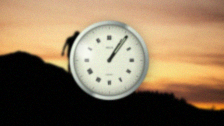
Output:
1 h 06 min
